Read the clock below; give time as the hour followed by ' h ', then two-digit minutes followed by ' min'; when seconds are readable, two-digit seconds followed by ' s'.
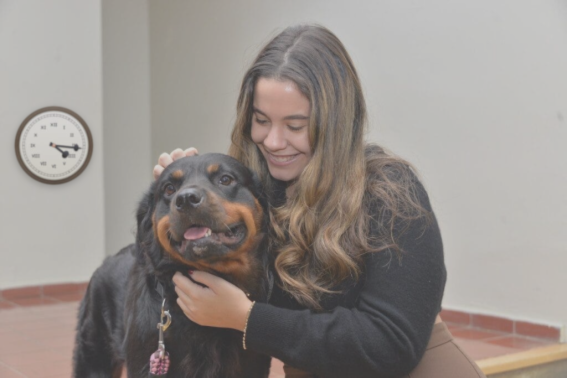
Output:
4 h 16 min
